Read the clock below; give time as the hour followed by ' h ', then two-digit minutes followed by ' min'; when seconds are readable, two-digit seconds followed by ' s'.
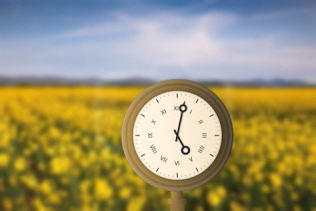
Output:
5 h 02 min
